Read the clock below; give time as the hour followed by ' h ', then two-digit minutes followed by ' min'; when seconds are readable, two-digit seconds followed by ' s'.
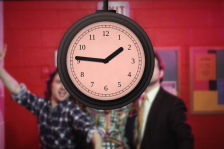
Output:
1 h 46 min
